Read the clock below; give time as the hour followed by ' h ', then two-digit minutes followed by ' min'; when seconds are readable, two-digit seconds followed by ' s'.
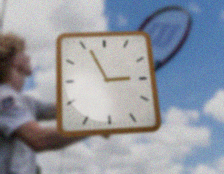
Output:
2 h 56 min
